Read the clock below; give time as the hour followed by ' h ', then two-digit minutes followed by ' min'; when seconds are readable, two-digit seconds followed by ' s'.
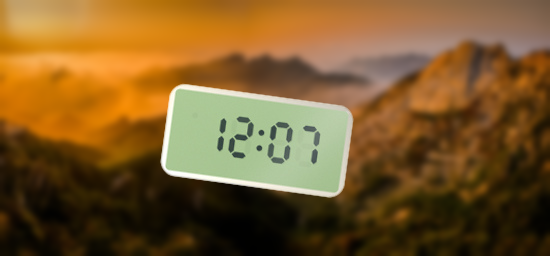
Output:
12 h 07 min
